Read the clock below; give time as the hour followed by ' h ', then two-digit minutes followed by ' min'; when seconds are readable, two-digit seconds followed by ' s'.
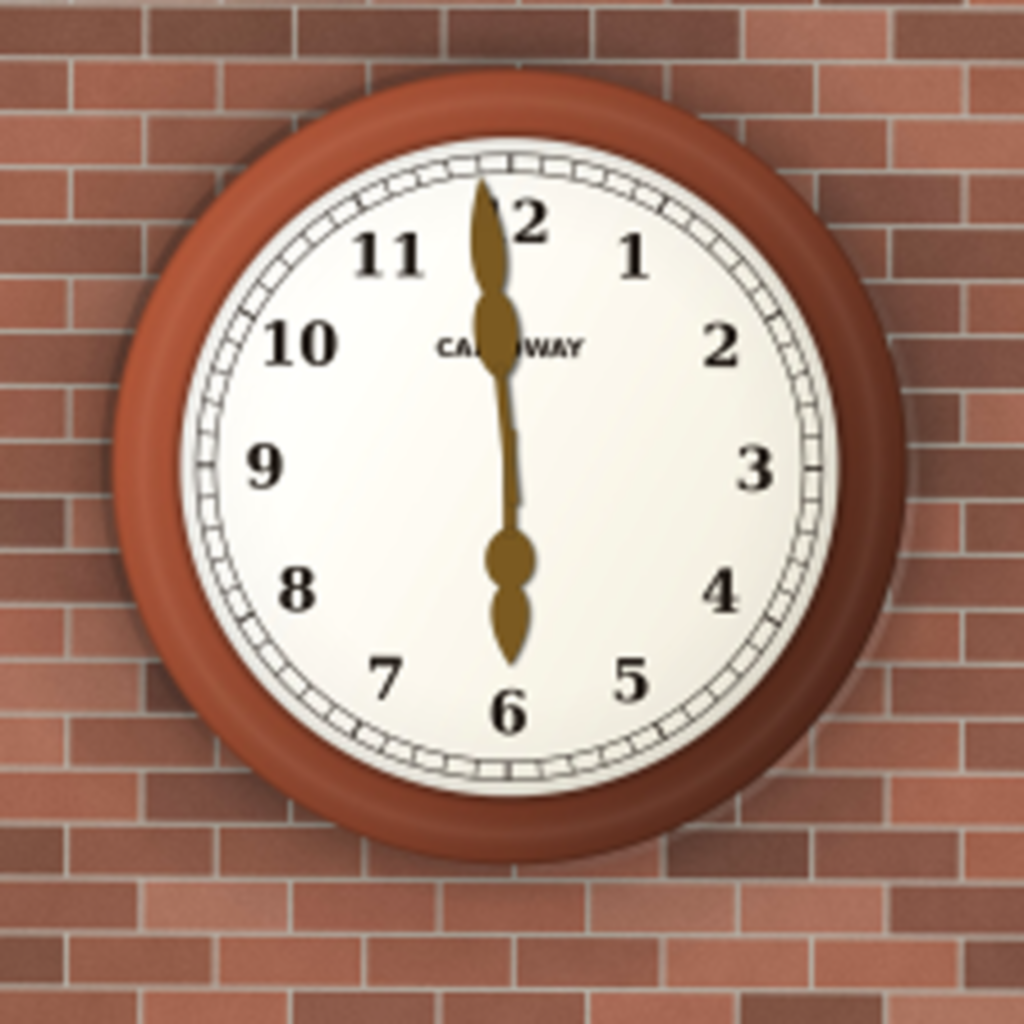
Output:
5 h 59 min
